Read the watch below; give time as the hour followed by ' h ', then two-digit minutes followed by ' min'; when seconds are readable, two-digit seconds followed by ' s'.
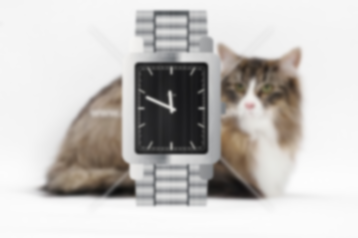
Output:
11 h 49 min
